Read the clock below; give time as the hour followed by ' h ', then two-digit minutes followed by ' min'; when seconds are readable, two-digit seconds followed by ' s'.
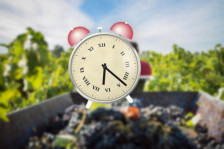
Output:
6 h 23 min
